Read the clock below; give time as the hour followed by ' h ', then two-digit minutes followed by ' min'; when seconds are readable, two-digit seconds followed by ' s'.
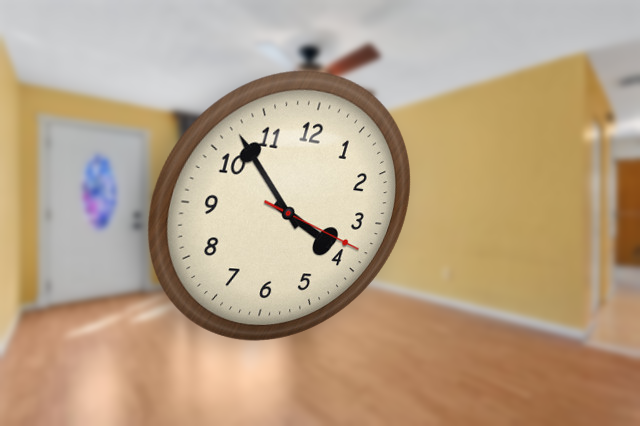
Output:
3 h 52 min 18 s
